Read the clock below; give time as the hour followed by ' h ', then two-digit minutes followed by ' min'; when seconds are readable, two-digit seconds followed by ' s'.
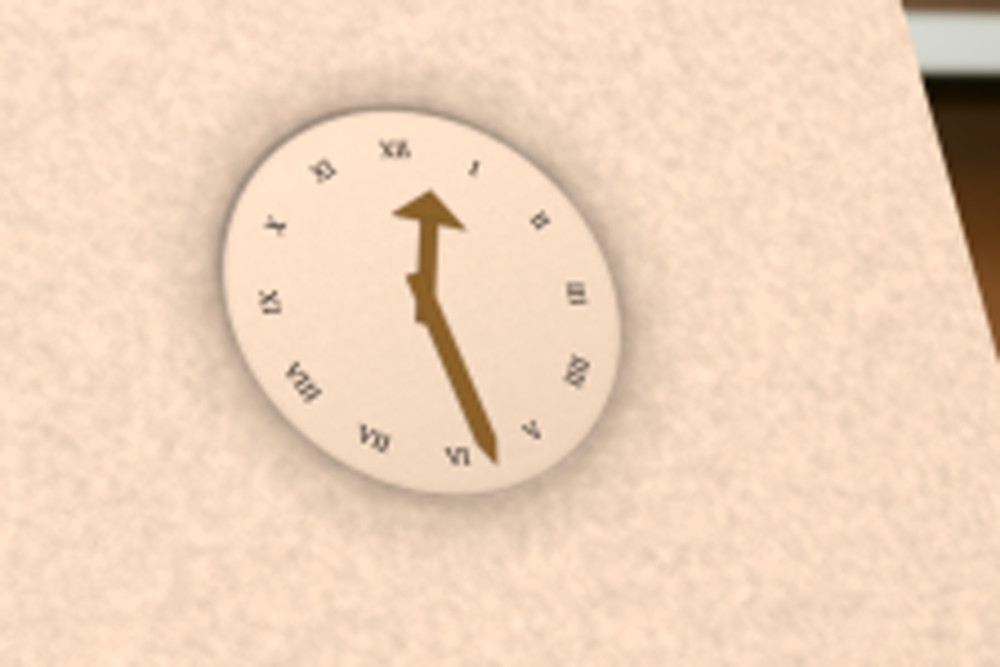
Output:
12 h 28 min
